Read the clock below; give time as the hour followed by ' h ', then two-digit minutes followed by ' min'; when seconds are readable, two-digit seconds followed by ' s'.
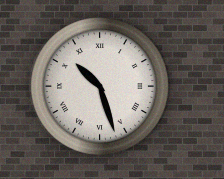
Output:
10 h 27 min
